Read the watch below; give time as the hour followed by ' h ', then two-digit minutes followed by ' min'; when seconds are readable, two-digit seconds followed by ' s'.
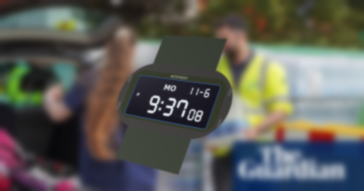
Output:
9 h 37 min 08 s
